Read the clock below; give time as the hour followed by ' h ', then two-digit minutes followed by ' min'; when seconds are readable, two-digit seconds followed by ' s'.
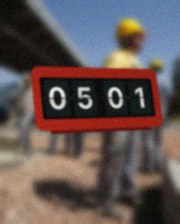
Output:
5 h 01 min
